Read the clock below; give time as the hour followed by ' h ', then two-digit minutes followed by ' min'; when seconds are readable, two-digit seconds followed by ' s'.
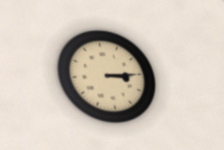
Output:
3 h 15 min
